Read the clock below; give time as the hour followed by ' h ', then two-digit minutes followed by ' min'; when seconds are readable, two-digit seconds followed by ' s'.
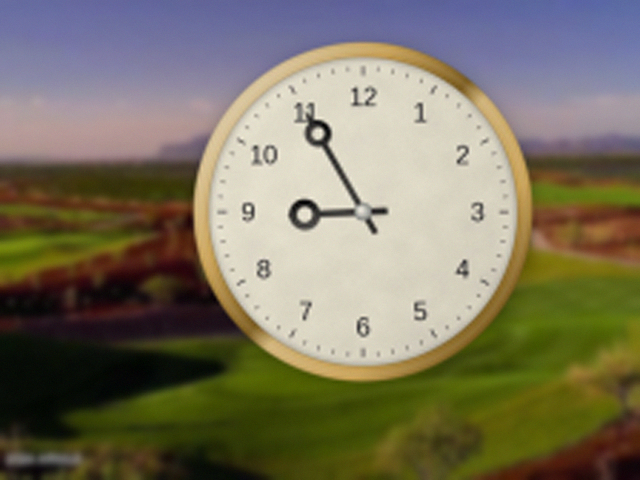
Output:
8 h 55 min
